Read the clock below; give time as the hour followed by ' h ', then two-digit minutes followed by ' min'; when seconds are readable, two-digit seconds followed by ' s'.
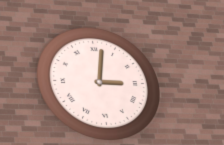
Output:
3 h 02 min
